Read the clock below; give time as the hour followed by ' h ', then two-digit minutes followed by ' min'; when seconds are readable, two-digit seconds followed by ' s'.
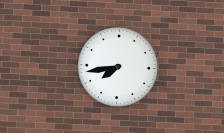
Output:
7 h 43 min
